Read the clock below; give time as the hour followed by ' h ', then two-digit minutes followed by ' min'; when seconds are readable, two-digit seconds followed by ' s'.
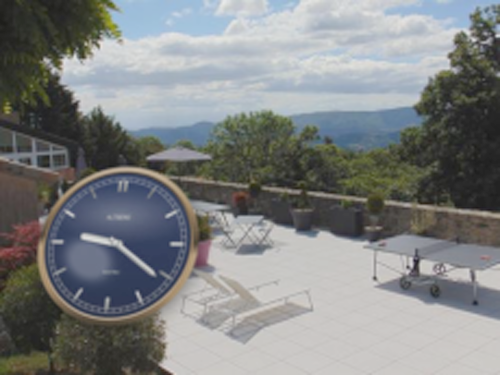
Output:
9 h 21 min
